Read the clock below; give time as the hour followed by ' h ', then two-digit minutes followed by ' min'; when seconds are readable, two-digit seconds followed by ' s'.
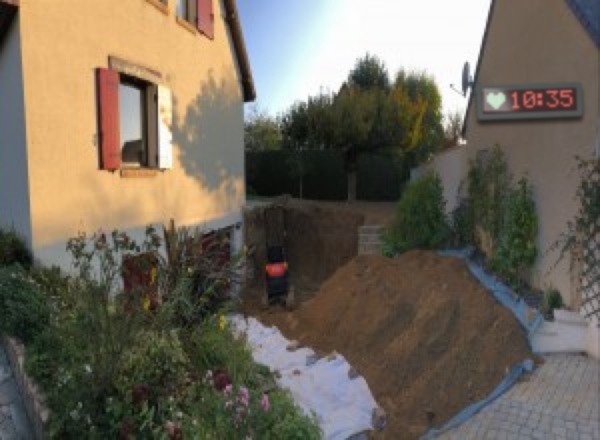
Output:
10 h 35 min
